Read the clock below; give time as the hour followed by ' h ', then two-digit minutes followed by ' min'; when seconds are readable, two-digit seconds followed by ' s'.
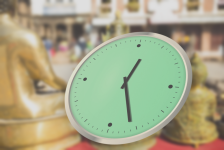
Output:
12 h 26 min
